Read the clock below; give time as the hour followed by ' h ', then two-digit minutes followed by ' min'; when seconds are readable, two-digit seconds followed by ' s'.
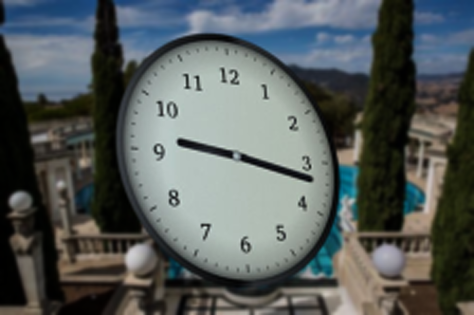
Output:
9 h 17 min
